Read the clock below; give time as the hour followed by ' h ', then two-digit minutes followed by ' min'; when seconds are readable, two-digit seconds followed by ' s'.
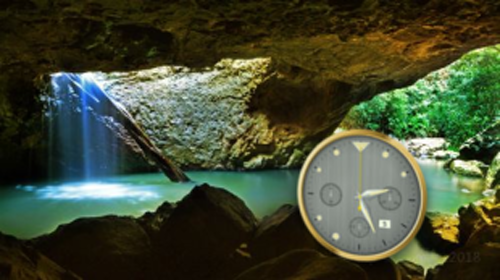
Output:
2 h 26 min
